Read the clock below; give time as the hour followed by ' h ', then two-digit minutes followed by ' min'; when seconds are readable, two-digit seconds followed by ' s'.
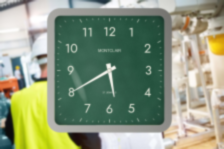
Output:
5 h 40 min
